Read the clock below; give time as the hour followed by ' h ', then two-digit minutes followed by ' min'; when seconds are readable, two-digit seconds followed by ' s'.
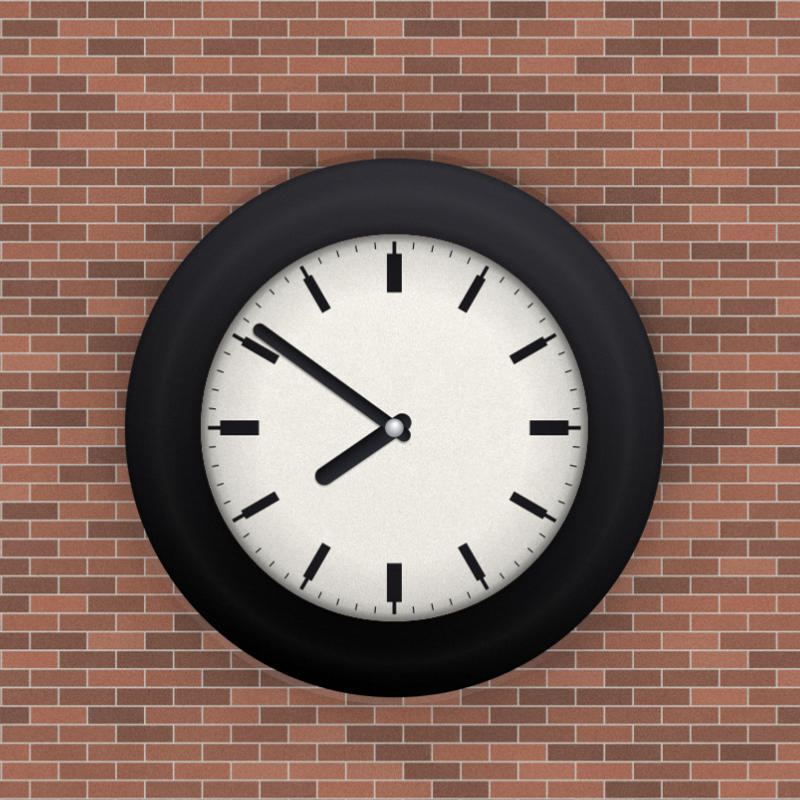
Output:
7 h 51 min
